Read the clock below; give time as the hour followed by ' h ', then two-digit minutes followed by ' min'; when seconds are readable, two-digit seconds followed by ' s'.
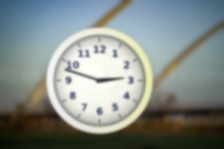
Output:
2 h 48 min
